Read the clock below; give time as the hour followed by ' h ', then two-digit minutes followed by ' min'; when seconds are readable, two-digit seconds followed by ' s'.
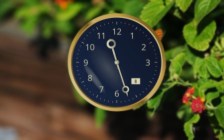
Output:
11 h 27 min
